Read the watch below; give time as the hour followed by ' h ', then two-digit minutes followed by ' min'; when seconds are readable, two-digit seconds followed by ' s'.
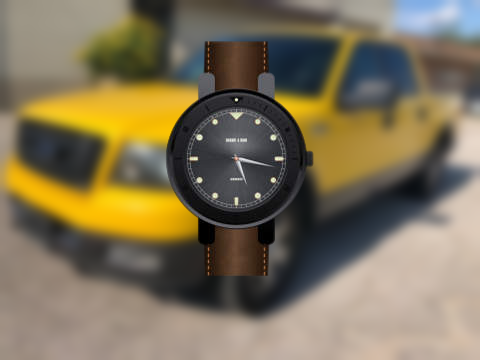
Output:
5 h 17 min
